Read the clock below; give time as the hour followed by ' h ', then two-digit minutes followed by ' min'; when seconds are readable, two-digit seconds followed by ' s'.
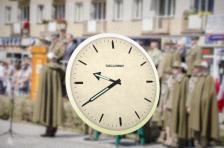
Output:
9 h 40 min
